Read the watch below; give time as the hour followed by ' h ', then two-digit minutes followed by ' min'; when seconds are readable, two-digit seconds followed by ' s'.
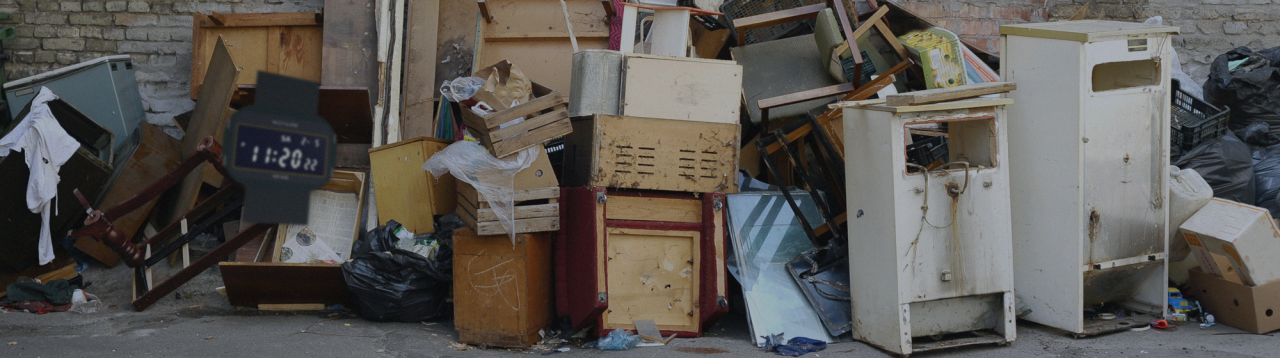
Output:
11 h 20 min
